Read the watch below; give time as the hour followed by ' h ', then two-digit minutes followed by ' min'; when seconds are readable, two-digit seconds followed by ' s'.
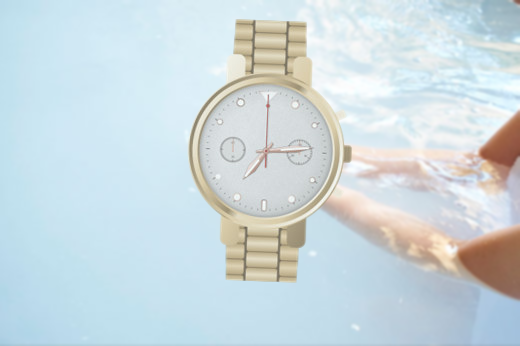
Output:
7 h 14 min
